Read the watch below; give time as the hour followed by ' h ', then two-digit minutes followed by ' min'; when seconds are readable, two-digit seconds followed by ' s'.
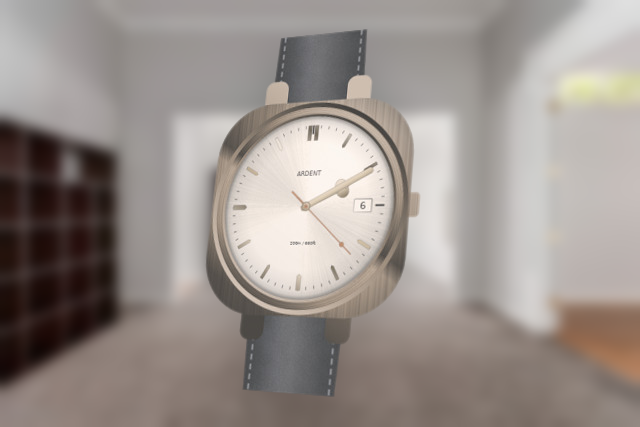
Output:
2 h 10 min 22 s
